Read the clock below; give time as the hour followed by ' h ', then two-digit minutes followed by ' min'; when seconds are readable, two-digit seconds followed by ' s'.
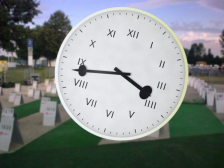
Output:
3 h 43 min
